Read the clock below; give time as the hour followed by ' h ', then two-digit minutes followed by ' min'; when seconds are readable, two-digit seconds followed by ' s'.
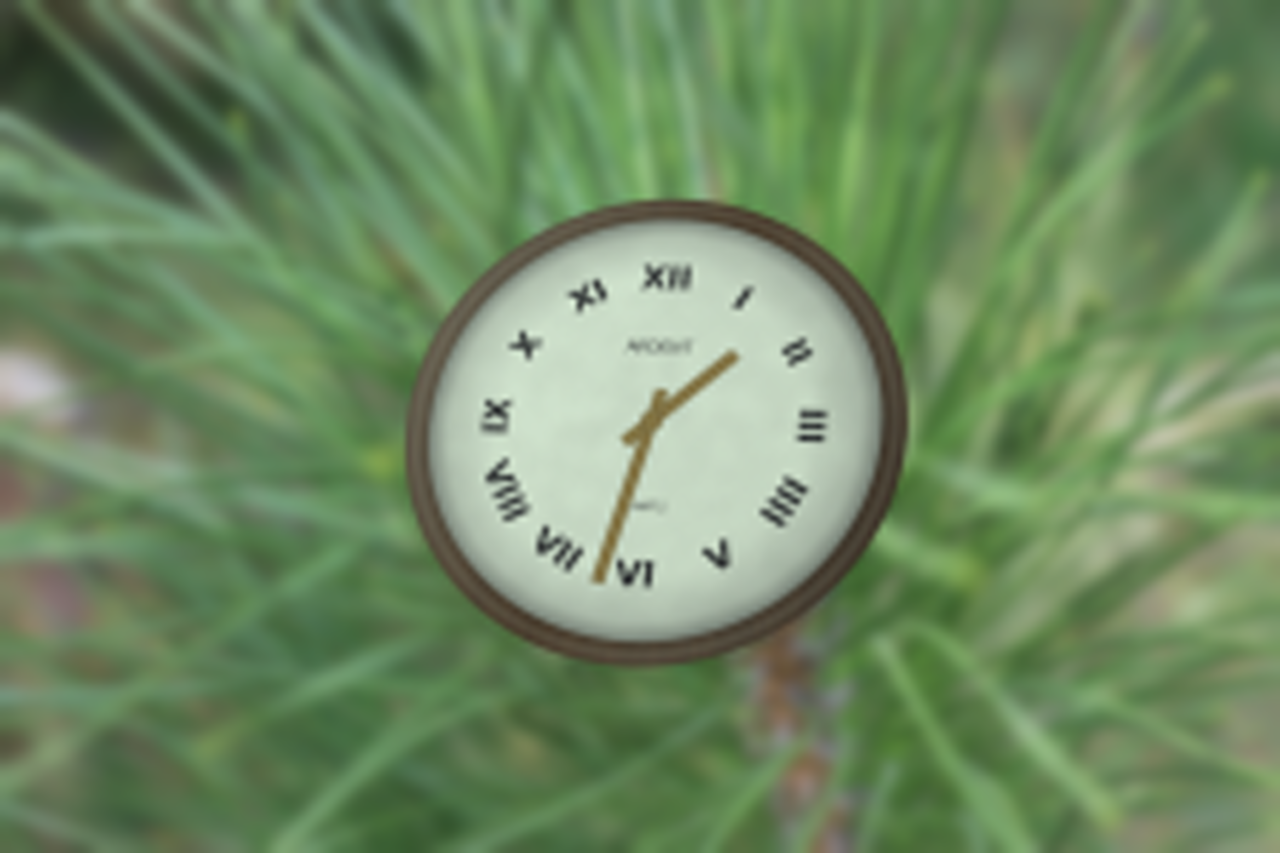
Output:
1 h 32 min
